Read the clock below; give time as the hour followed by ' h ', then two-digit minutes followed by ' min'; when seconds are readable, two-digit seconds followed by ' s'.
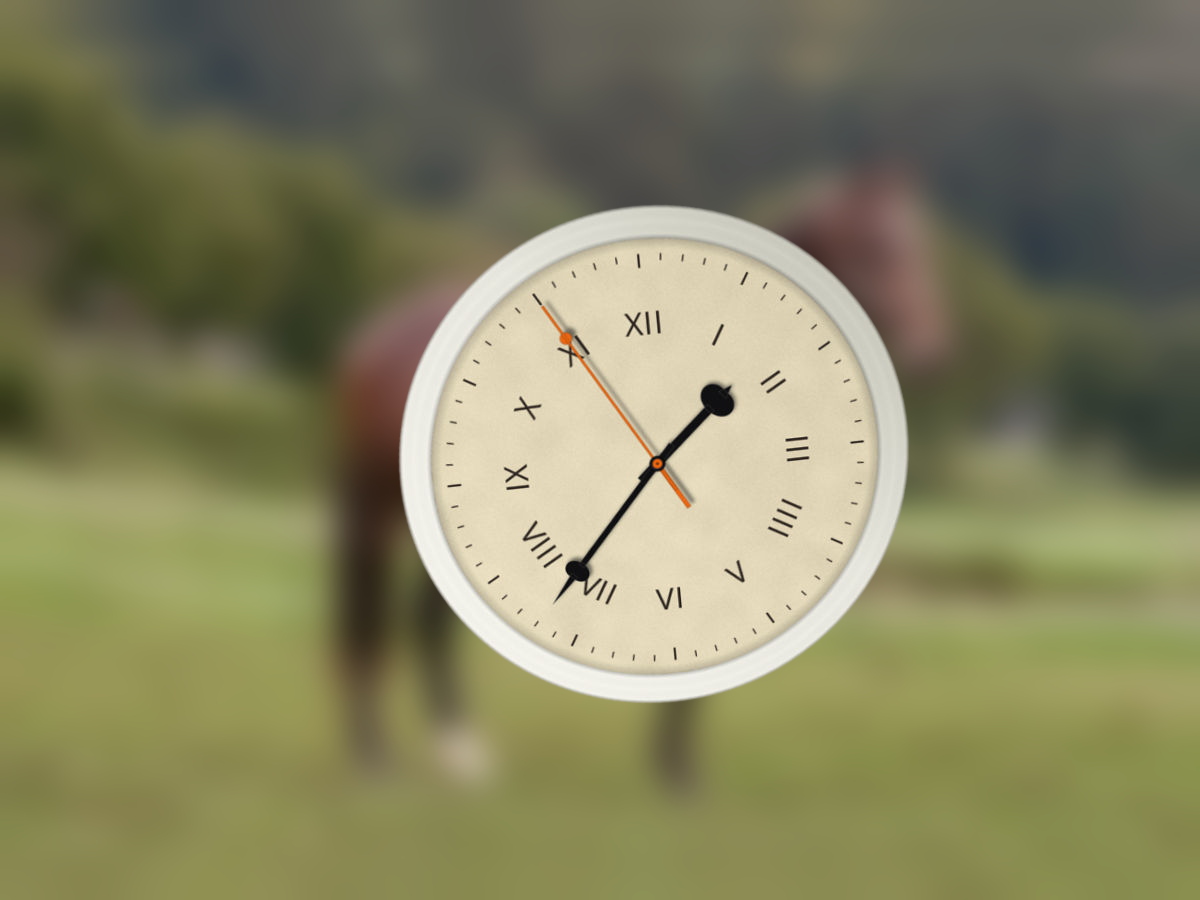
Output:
1 h 36 min 55 s
